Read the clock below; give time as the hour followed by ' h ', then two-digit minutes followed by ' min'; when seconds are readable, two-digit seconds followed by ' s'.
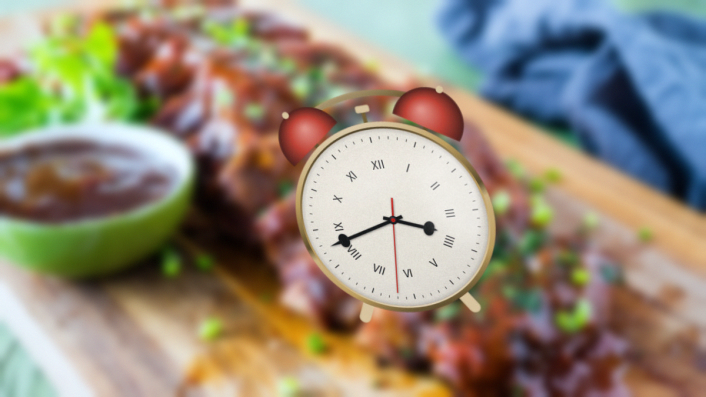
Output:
3 h 42 min 32 s
